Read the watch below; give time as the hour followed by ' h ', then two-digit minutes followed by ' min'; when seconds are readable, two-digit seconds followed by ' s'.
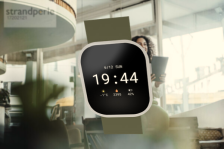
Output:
19 h 44 min
